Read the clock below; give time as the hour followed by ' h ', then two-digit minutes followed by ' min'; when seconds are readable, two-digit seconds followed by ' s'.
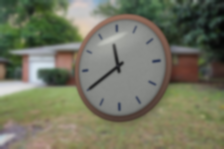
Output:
11 h 40 min
